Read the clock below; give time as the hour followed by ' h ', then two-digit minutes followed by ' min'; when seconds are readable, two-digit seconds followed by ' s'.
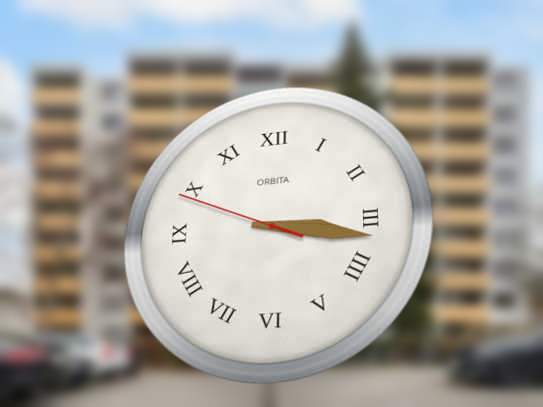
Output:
3 h 16 min 49 s
